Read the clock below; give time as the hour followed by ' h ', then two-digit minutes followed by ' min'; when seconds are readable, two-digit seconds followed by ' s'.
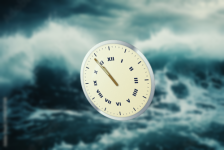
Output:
10 h 54 min
